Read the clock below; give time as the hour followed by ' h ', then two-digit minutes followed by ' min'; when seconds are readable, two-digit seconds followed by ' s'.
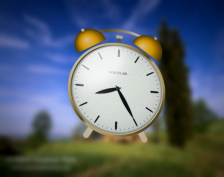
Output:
8 h 25 min
